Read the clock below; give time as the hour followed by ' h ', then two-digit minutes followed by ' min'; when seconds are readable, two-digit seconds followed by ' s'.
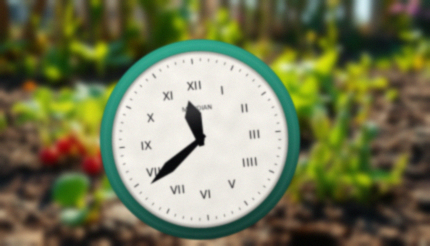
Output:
11 h 39 min
